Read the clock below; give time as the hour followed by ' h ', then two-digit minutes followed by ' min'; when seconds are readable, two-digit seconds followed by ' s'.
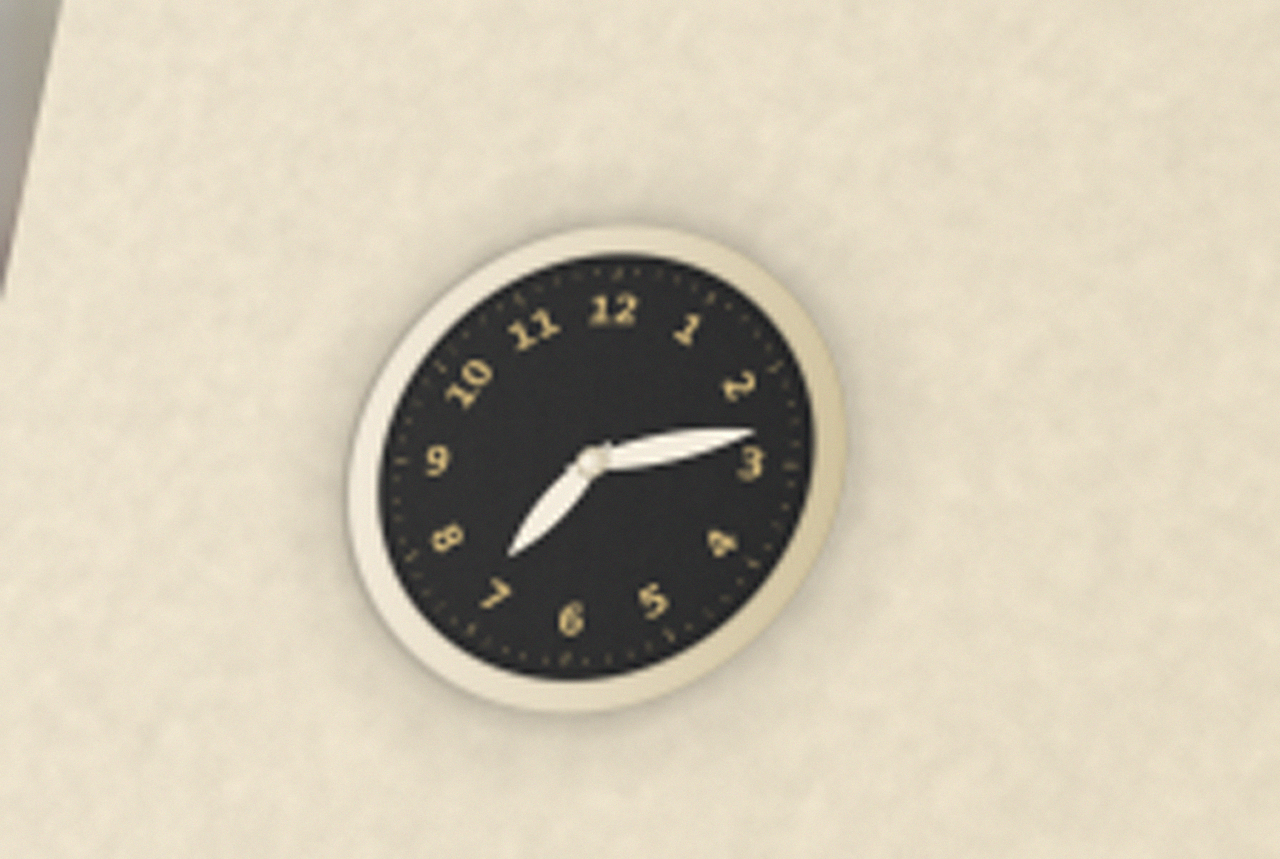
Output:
7 h 13 min
